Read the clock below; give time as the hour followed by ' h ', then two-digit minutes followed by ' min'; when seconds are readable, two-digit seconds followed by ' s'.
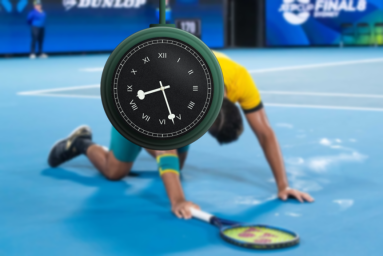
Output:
8 h 27 min
